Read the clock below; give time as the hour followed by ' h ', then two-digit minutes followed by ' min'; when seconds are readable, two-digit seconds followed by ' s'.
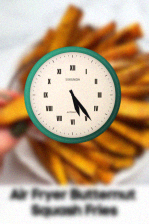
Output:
5 h 24 min
